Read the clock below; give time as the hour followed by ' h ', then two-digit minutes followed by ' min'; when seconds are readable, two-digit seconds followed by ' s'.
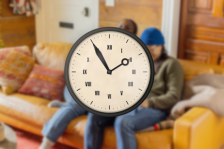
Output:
1 h 55 min
